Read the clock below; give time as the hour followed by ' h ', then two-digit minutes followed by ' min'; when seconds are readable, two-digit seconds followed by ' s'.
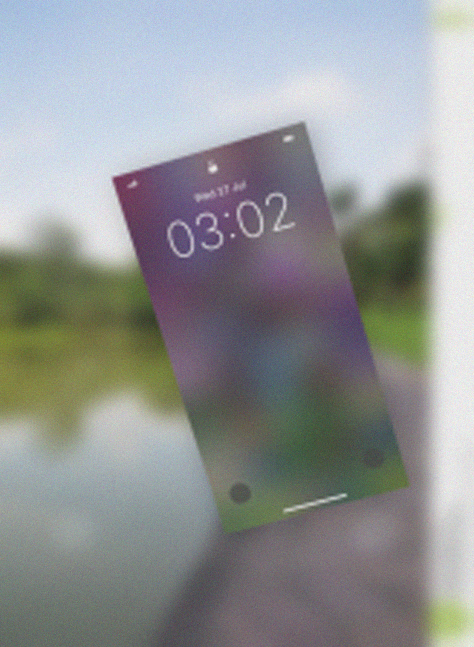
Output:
3 h 02 min
